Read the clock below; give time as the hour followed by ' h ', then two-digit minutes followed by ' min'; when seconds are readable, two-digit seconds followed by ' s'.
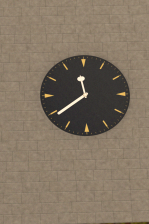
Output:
11 h 39 min
